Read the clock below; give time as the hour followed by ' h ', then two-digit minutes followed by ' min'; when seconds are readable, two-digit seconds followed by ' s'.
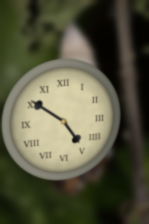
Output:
4 h 51 min
